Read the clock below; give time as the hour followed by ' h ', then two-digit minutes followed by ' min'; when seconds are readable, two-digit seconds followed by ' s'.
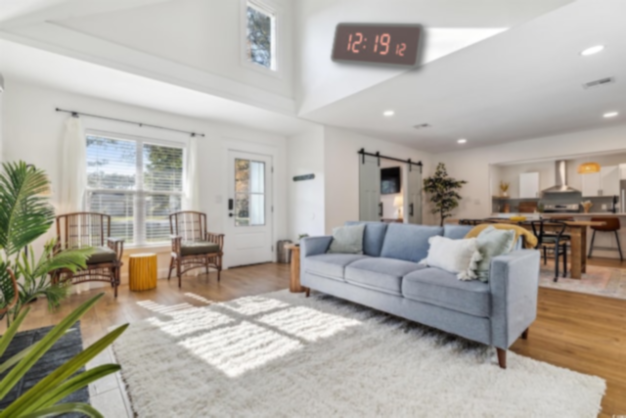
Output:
12 h 19 min
